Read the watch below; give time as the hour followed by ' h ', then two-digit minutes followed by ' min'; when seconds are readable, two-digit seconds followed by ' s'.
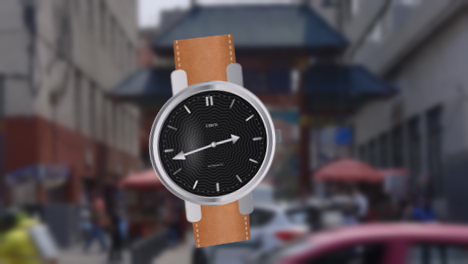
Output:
2 h 43 min
